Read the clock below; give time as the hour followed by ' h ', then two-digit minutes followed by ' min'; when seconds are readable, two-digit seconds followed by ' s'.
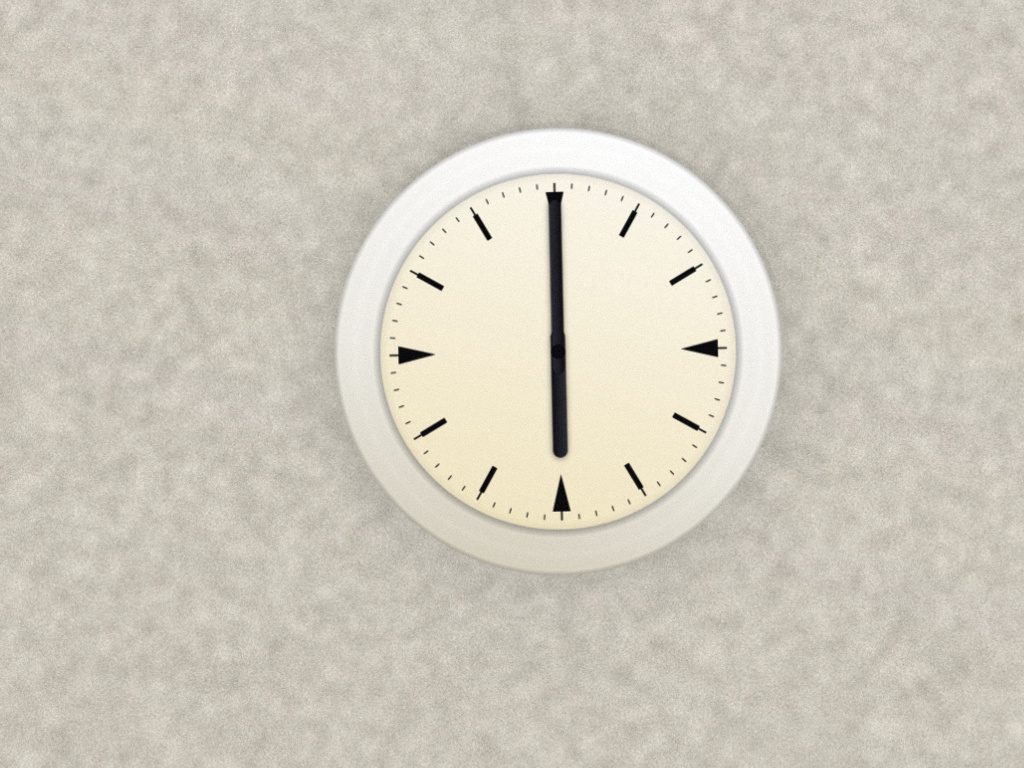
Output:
6 h 00 min
